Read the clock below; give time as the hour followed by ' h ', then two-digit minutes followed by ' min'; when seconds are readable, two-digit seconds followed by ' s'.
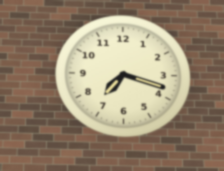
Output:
7 h 18 min
